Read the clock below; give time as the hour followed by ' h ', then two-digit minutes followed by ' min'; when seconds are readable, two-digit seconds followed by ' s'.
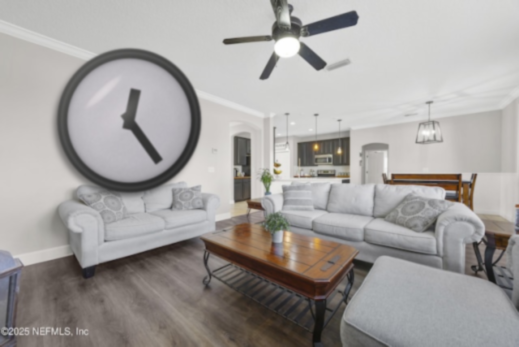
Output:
12 h 24 min
